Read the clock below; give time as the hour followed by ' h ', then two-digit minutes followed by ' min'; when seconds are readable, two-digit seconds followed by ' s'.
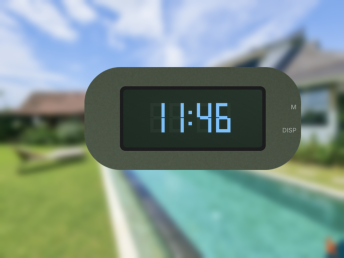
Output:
11 h 46 min
